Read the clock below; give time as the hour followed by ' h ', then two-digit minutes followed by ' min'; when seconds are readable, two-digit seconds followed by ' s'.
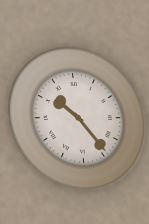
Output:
10 h 24 min
